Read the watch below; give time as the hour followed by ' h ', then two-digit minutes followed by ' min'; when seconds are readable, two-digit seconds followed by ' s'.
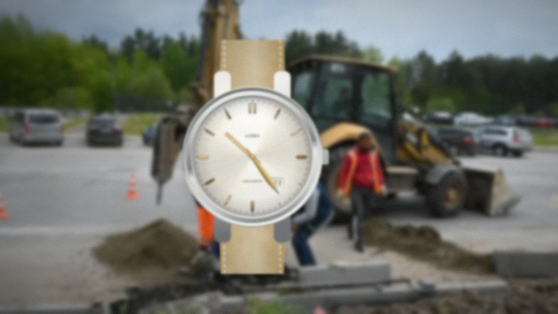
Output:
10 h 24 min
